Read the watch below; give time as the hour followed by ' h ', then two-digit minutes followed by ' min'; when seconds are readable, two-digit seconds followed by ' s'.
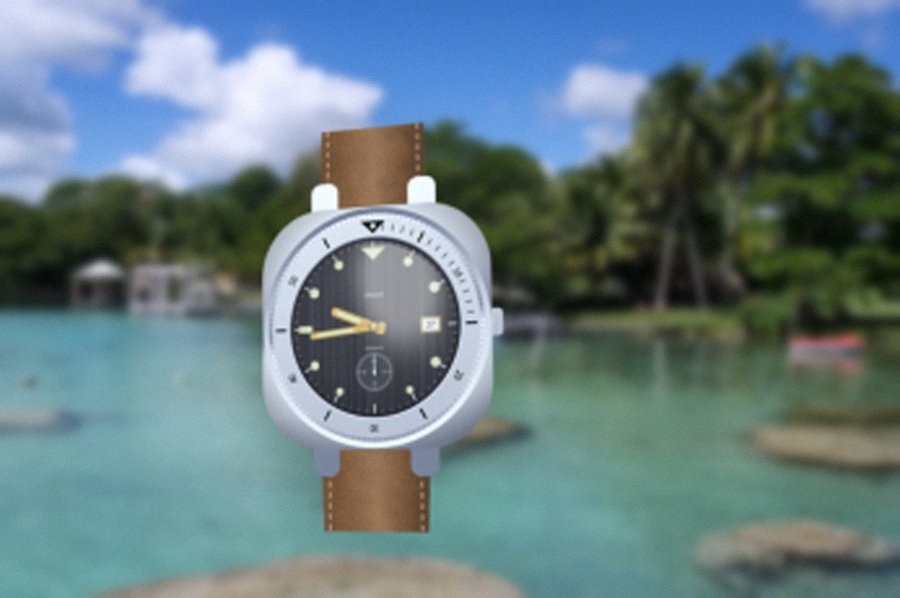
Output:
9 h 44 min
